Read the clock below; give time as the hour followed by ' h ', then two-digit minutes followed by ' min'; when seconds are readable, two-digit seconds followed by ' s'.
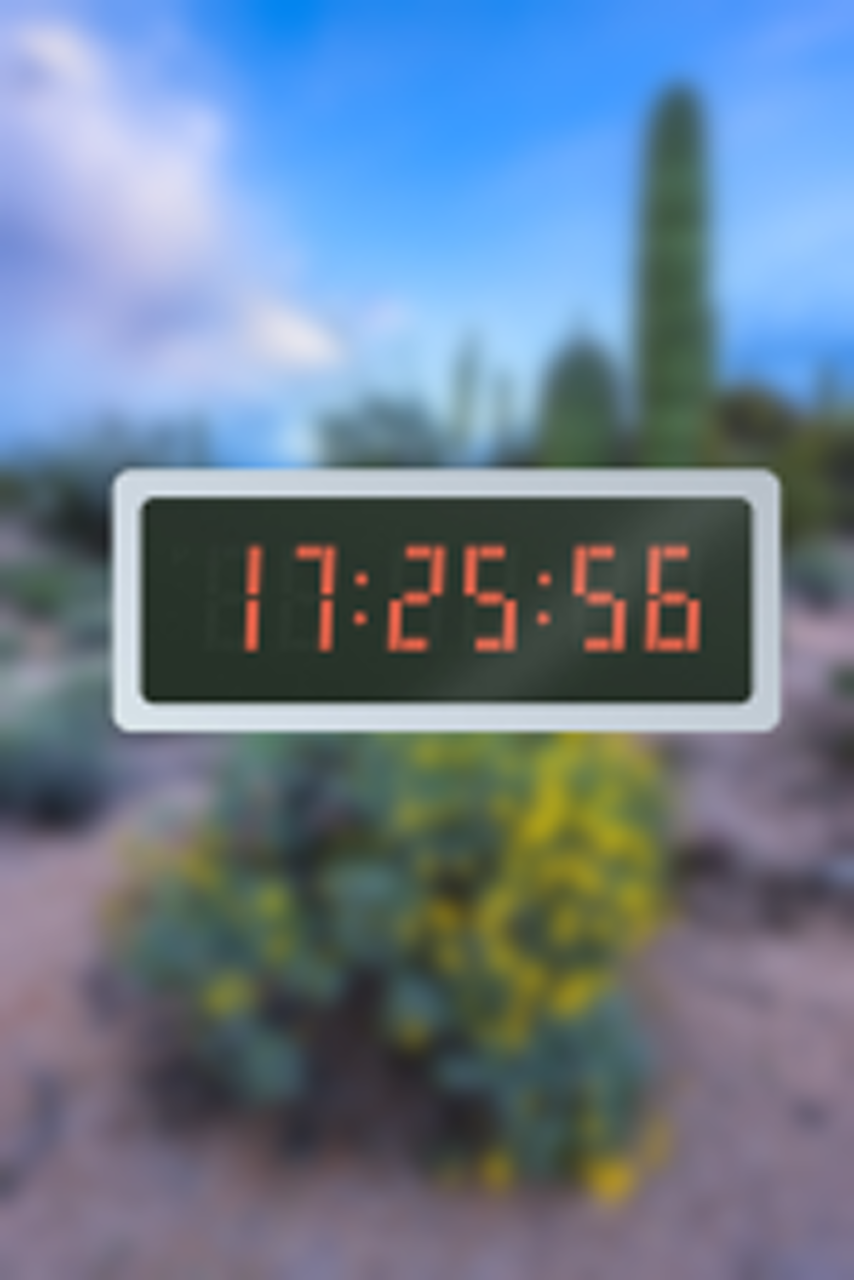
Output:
17 h 25 min 56 s
